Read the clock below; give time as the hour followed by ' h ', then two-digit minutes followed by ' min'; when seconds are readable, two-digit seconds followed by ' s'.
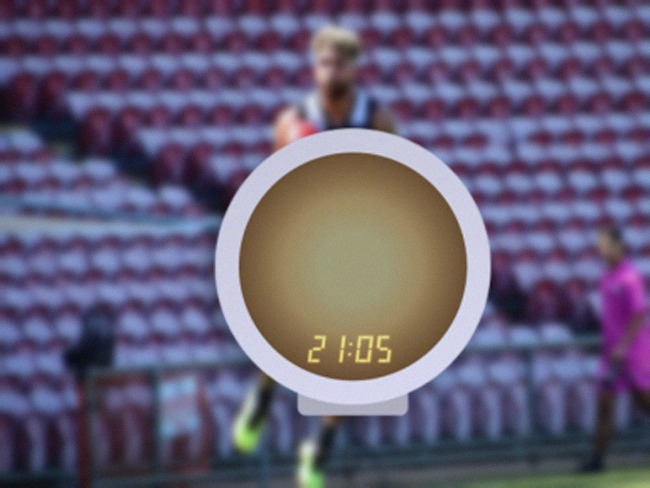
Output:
21 h 05 min
